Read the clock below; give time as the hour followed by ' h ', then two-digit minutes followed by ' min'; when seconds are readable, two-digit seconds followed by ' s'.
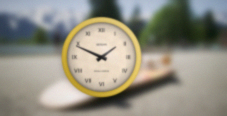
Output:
1 h 49 min
